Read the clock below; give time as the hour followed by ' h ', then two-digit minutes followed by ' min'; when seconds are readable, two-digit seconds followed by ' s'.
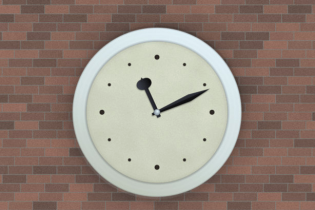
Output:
11 h 11 min
